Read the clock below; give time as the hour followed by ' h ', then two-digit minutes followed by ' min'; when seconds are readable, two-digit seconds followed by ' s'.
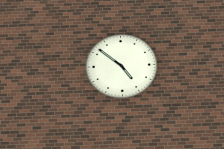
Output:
4 h 52 min
